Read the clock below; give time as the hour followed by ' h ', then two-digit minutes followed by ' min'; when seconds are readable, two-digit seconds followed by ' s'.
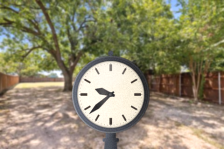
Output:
9 h 38 min
